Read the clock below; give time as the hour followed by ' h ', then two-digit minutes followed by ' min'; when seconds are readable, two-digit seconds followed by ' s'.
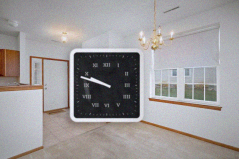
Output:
9 h 48 min
